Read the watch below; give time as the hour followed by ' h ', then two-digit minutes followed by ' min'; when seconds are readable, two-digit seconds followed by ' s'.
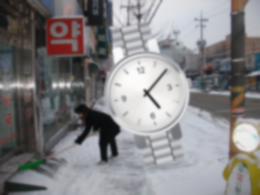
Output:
5 h 09 min
